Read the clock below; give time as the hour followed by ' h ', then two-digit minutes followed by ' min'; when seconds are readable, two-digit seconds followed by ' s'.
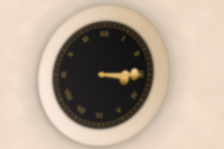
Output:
3 h 15 min
